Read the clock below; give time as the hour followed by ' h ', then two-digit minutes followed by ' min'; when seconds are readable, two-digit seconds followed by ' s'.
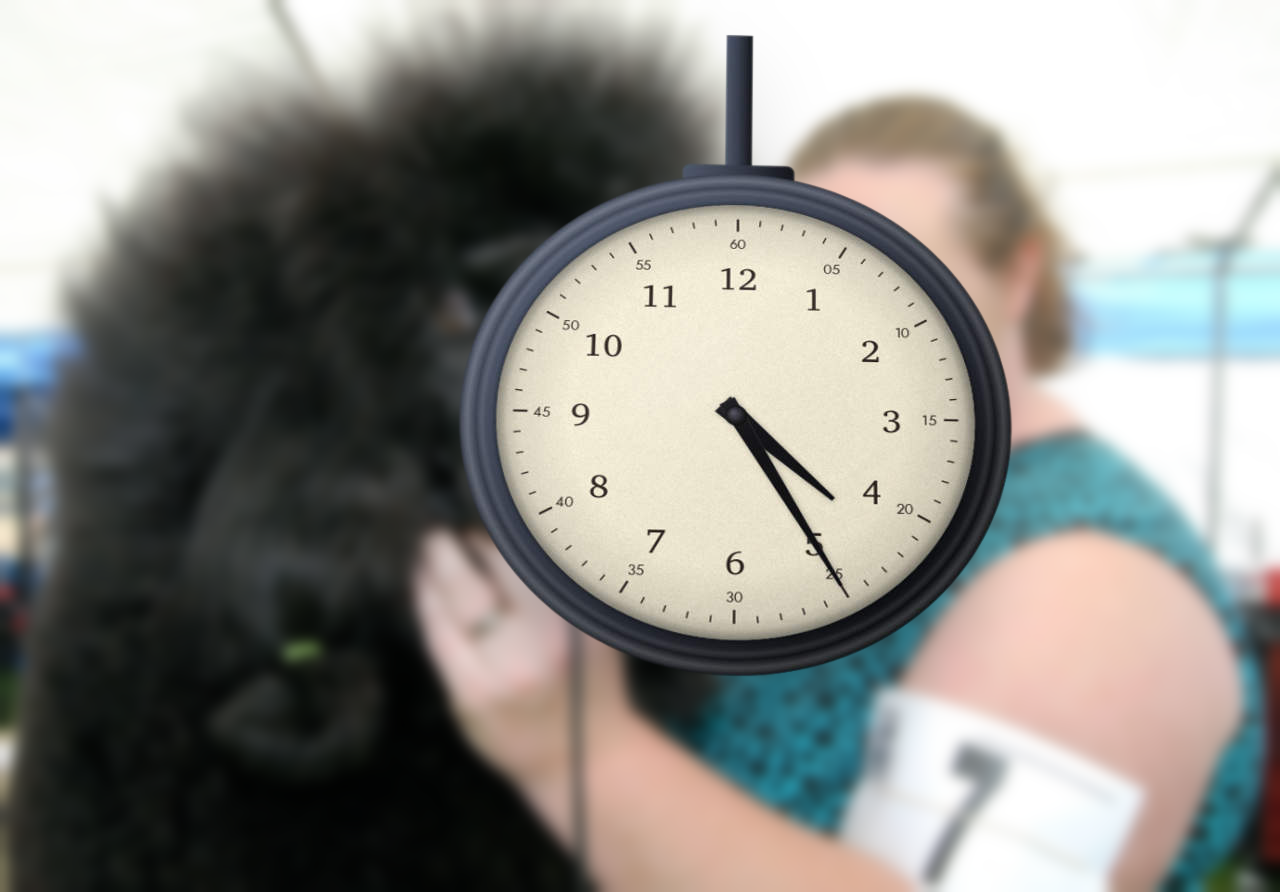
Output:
4 h 25 min
